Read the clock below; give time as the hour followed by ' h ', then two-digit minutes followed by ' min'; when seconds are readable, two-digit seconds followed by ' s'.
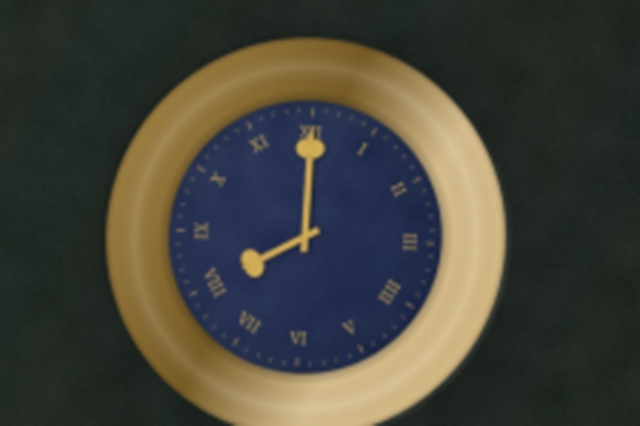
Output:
8 h 00 min
